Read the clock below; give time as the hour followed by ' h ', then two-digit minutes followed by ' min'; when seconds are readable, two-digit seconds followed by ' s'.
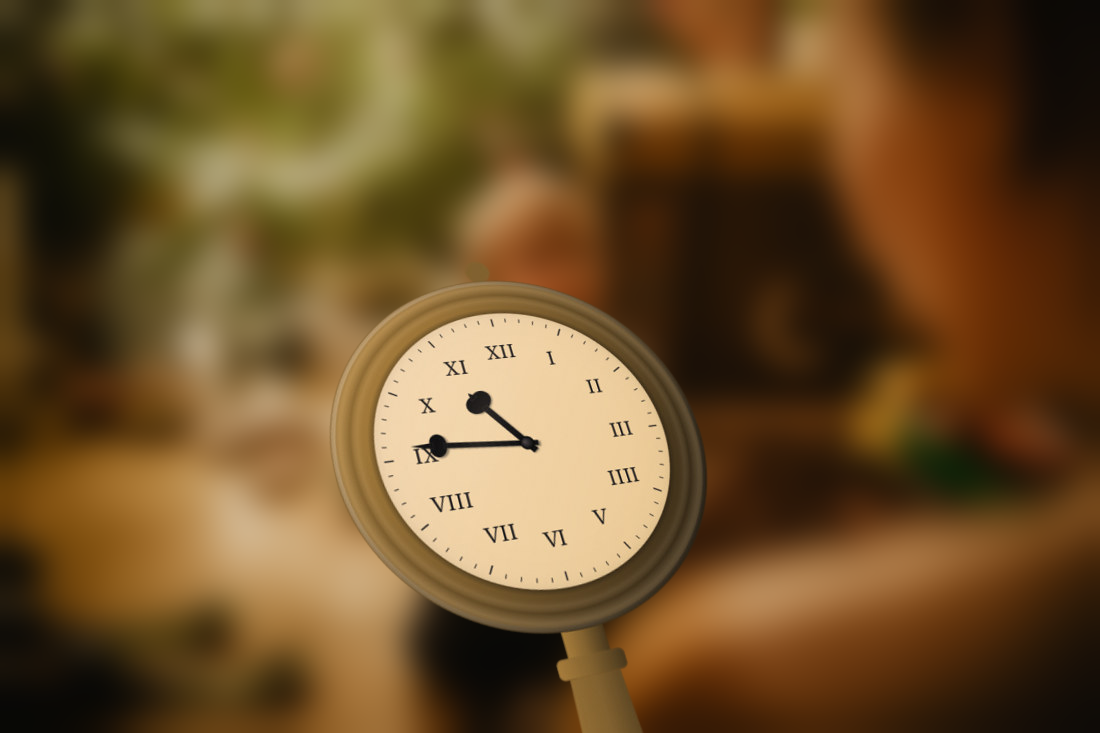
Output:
10 h 46 min
